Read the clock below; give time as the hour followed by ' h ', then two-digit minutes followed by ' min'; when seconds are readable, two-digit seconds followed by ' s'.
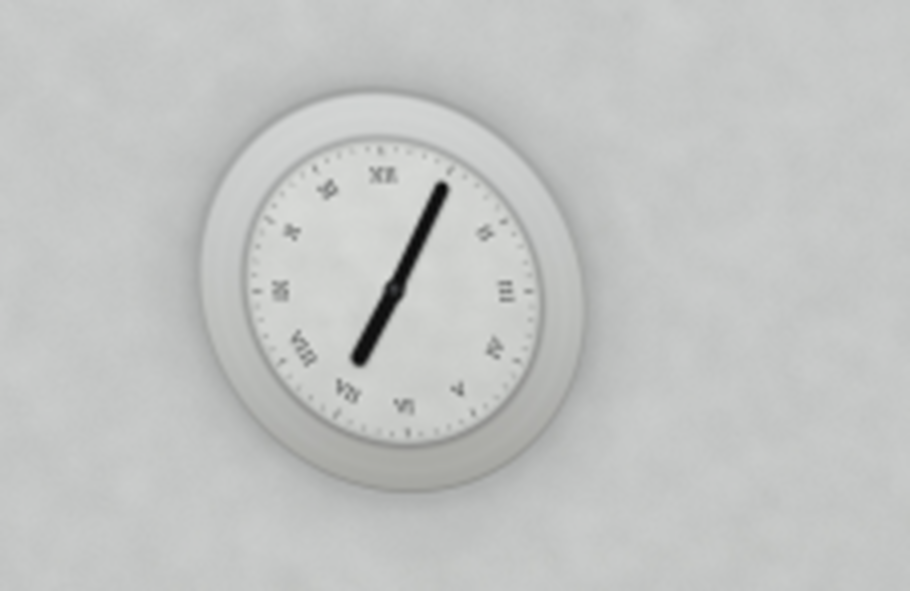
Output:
7 h 05 min
